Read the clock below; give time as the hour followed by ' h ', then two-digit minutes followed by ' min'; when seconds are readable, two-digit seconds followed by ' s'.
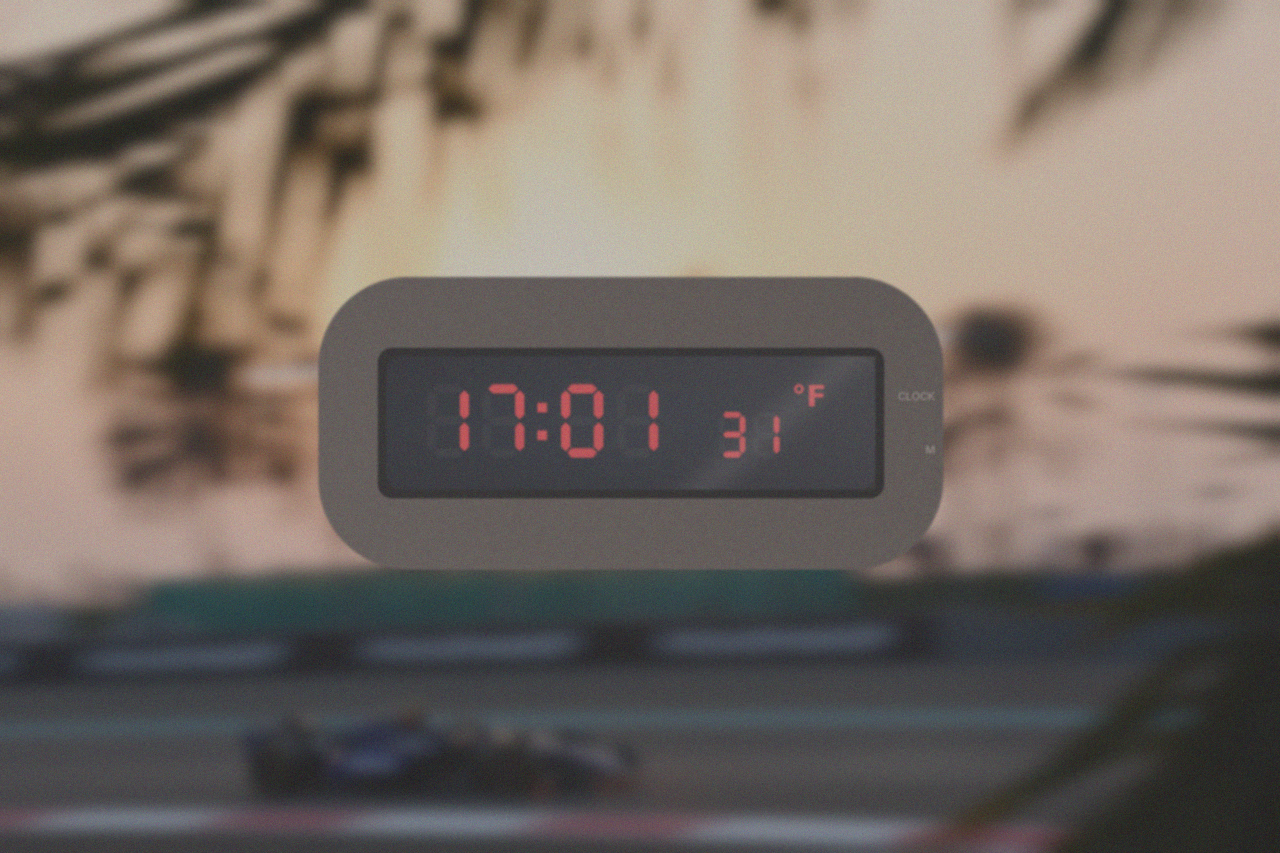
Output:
17 h 01 min
